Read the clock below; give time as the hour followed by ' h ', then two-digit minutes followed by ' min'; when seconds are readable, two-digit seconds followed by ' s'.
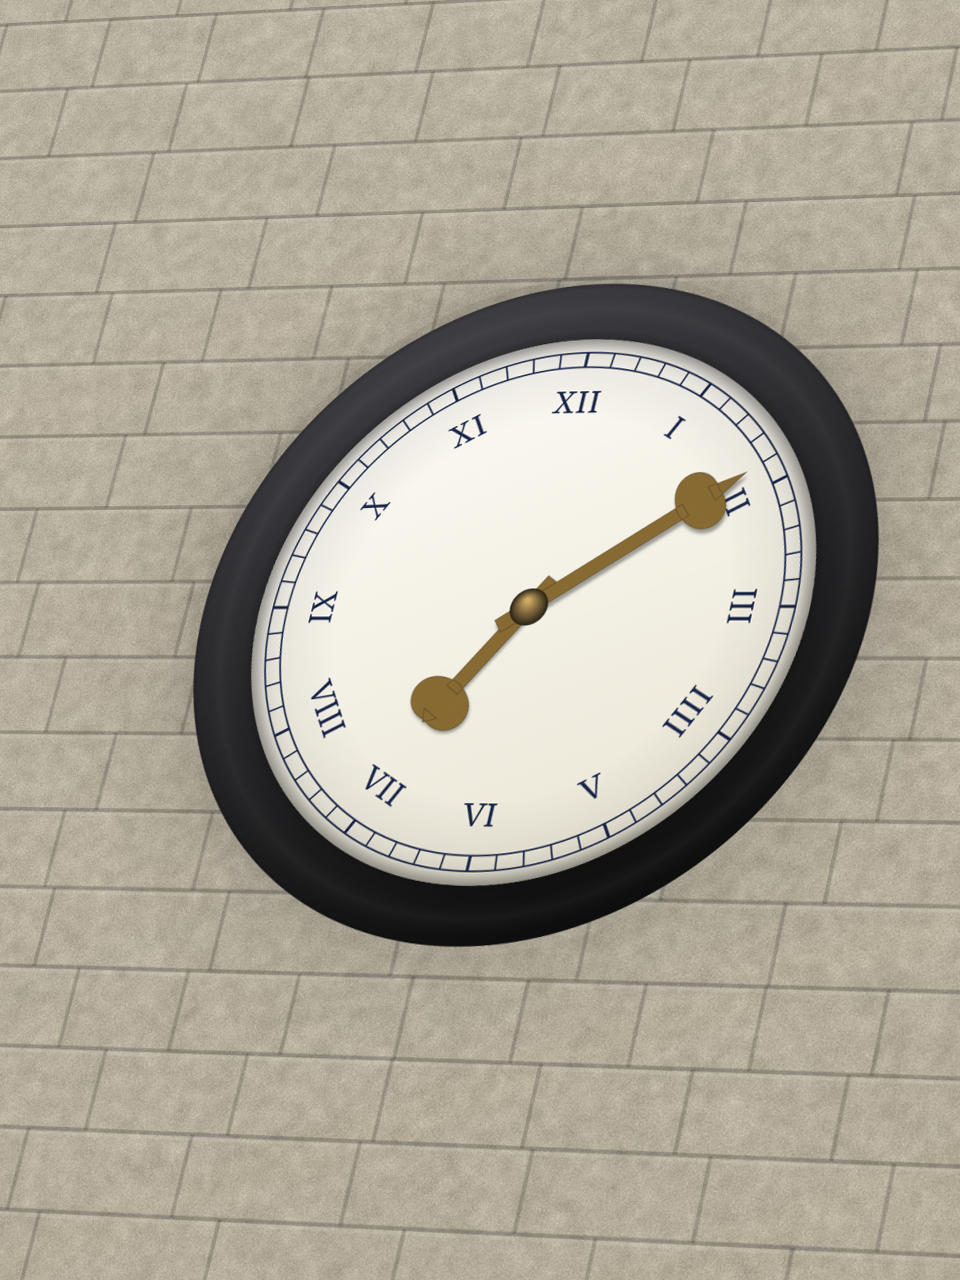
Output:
7 h 09 min
